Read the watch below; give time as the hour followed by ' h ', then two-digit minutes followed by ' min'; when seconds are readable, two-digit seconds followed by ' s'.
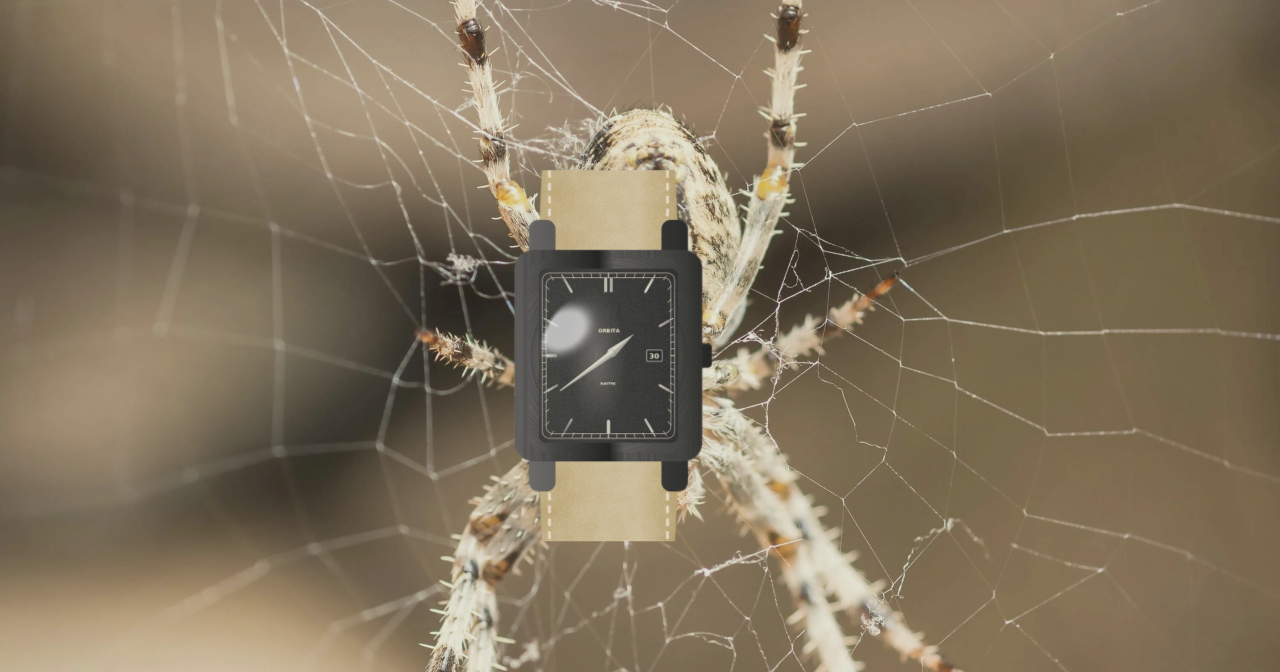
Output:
1 h 39 min
